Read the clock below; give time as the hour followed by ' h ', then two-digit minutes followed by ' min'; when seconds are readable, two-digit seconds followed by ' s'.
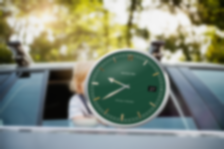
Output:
9 h 39 min
